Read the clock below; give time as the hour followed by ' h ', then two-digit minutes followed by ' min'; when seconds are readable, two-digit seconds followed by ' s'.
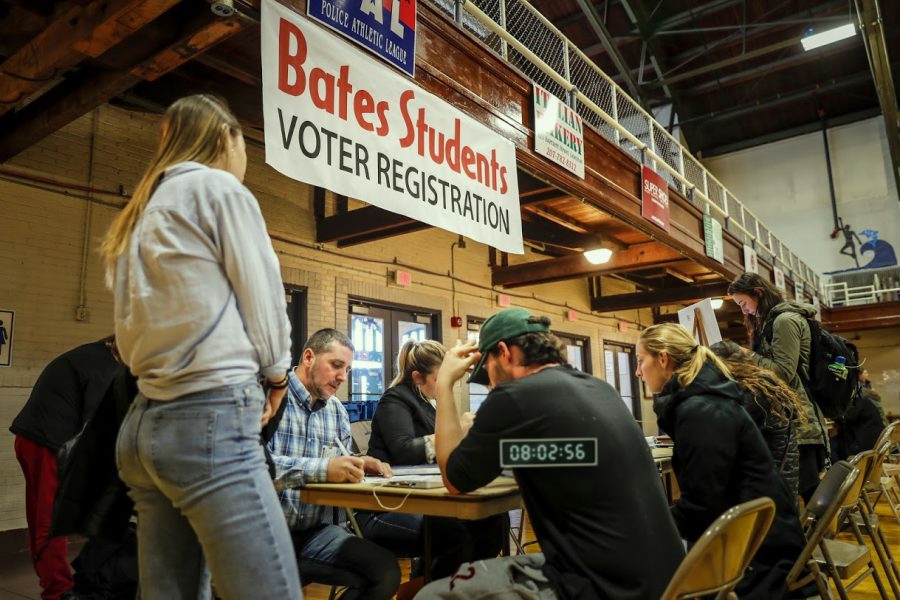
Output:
8 h 02 min 56 s
